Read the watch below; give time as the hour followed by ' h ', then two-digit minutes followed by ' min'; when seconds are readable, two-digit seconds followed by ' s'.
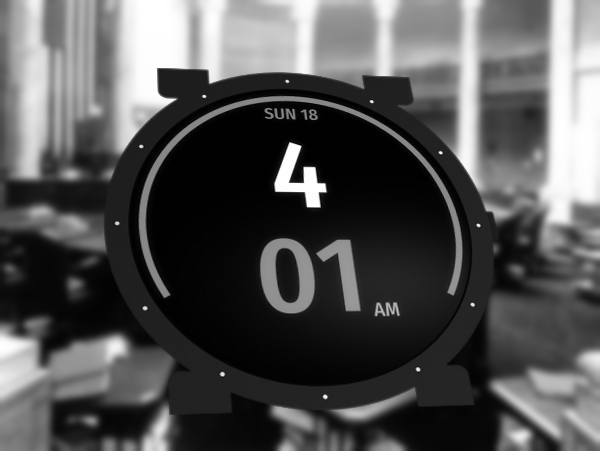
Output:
4 h 01 min
